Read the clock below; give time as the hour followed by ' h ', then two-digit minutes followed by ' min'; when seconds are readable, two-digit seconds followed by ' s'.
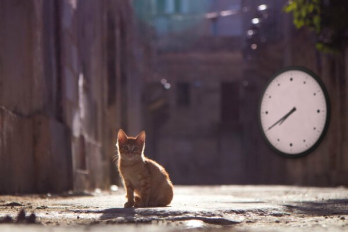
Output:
7 h 40 min
